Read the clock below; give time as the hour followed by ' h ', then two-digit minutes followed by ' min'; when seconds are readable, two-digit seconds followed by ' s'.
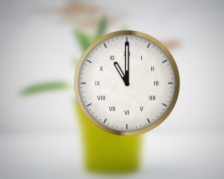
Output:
11 h 00 min
